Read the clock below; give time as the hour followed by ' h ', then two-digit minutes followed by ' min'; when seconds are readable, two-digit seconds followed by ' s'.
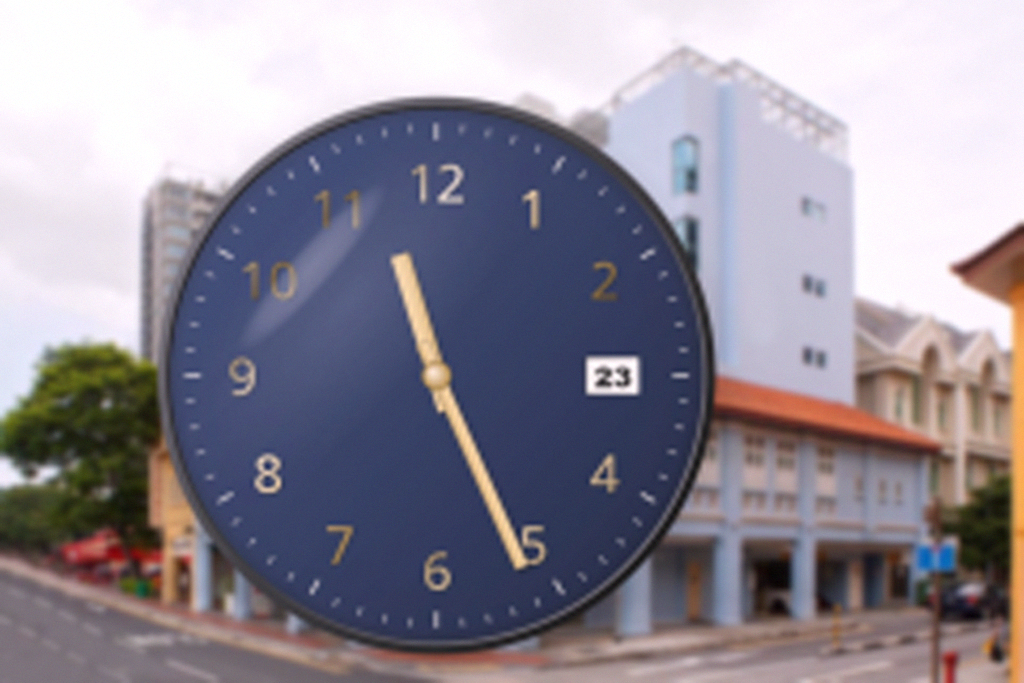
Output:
11 h 26 min
